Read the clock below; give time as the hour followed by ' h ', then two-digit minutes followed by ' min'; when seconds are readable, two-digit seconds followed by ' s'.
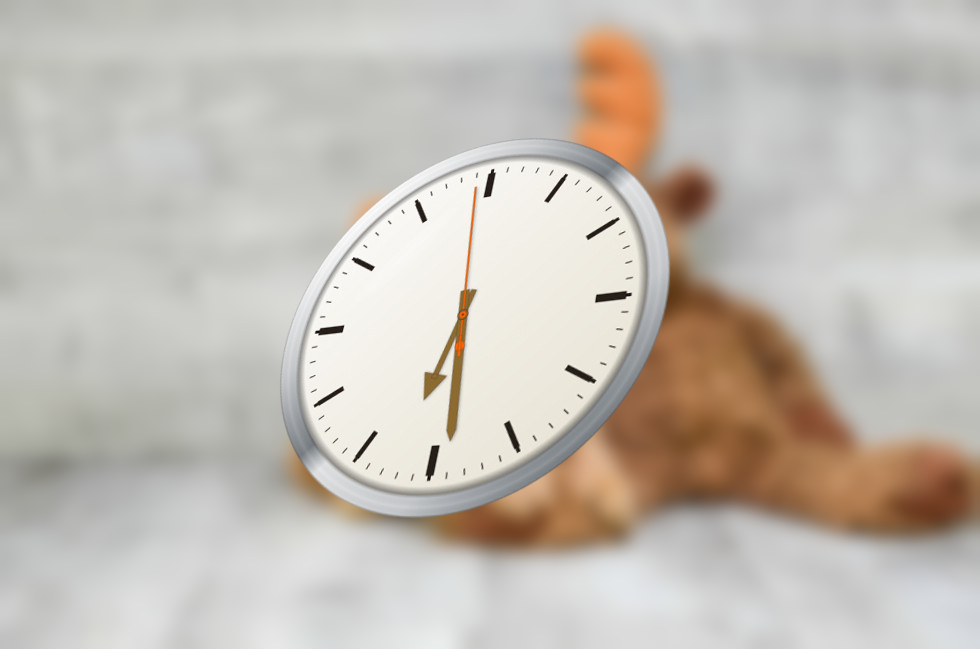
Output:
6 h 28 min 59 s
